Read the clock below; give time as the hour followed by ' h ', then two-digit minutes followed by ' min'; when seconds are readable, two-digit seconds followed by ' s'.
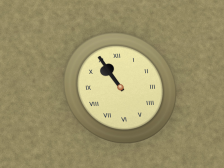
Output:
10 h 55 min
